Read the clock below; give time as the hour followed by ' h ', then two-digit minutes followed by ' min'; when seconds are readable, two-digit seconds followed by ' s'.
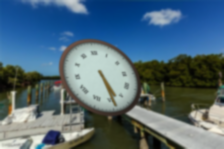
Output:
5 h 29 min
